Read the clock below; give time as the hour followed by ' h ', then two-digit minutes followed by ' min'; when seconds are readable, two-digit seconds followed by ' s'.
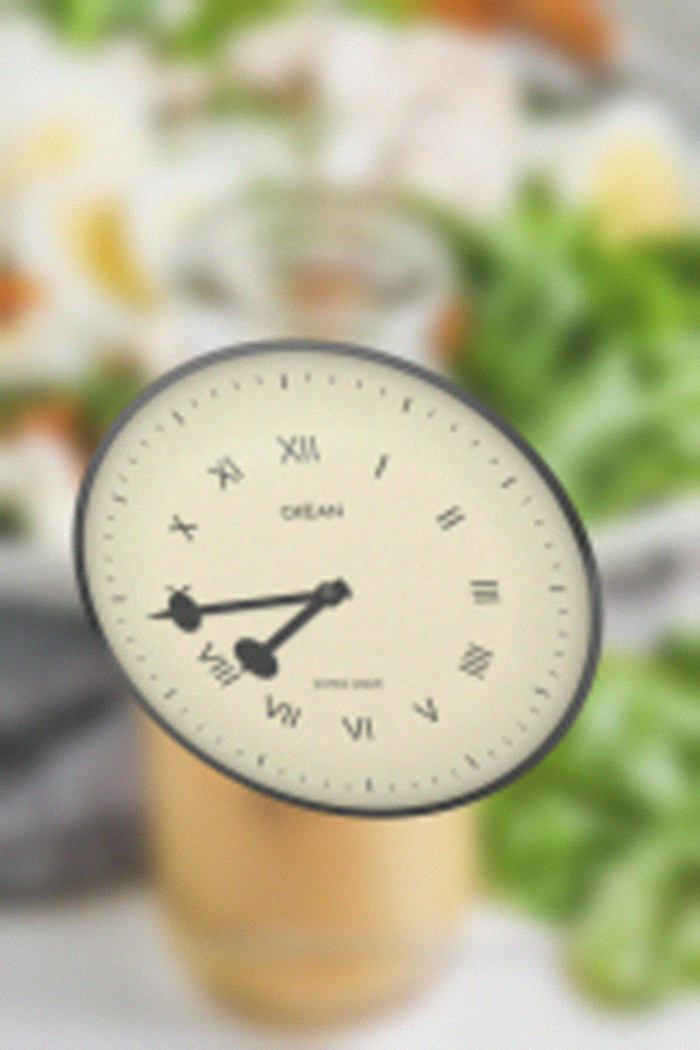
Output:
7 h 44 min
